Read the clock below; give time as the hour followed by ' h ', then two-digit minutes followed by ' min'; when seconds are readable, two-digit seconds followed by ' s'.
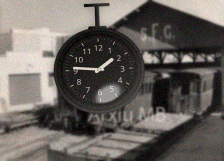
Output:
1 h 46 min
